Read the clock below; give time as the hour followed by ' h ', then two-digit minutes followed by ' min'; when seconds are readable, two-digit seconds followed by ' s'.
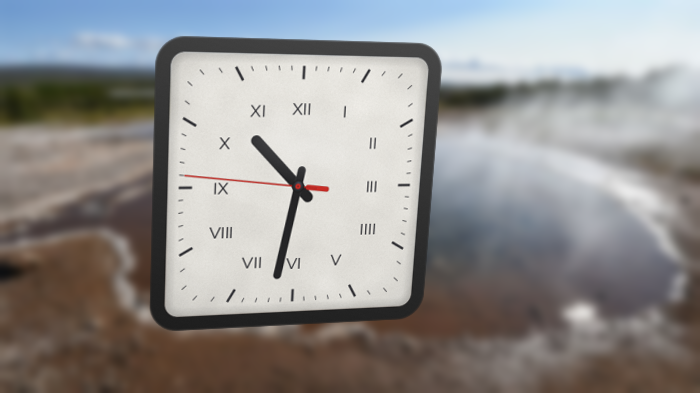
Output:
10 h 31 min 46 s
